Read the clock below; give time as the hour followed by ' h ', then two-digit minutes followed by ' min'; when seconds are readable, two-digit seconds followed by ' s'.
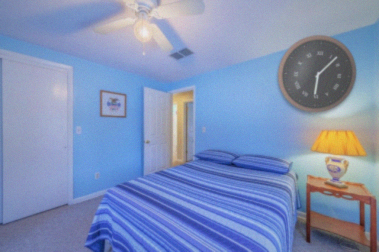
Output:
6 h 07 min
